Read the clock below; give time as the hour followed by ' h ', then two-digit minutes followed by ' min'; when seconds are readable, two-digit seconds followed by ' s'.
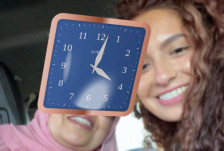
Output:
4 h 02 min
